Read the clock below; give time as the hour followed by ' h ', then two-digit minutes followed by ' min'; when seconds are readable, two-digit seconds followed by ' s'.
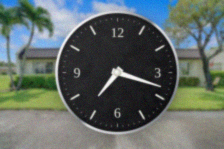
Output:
7 h 18 min
